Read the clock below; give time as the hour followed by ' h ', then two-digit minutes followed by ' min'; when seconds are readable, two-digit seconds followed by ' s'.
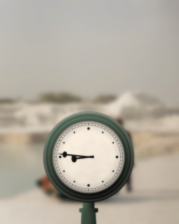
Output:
8 h 46 min
